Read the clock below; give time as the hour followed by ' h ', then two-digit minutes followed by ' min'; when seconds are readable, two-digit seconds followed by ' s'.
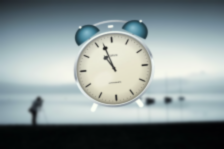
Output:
10 h 57 min
